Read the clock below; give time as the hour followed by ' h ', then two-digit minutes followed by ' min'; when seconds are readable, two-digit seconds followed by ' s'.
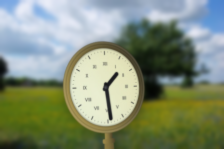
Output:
1 h 29 min
